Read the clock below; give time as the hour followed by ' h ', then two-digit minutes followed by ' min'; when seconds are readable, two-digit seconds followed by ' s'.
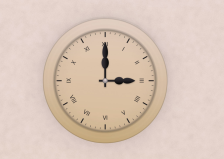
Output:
3 h 00 min
